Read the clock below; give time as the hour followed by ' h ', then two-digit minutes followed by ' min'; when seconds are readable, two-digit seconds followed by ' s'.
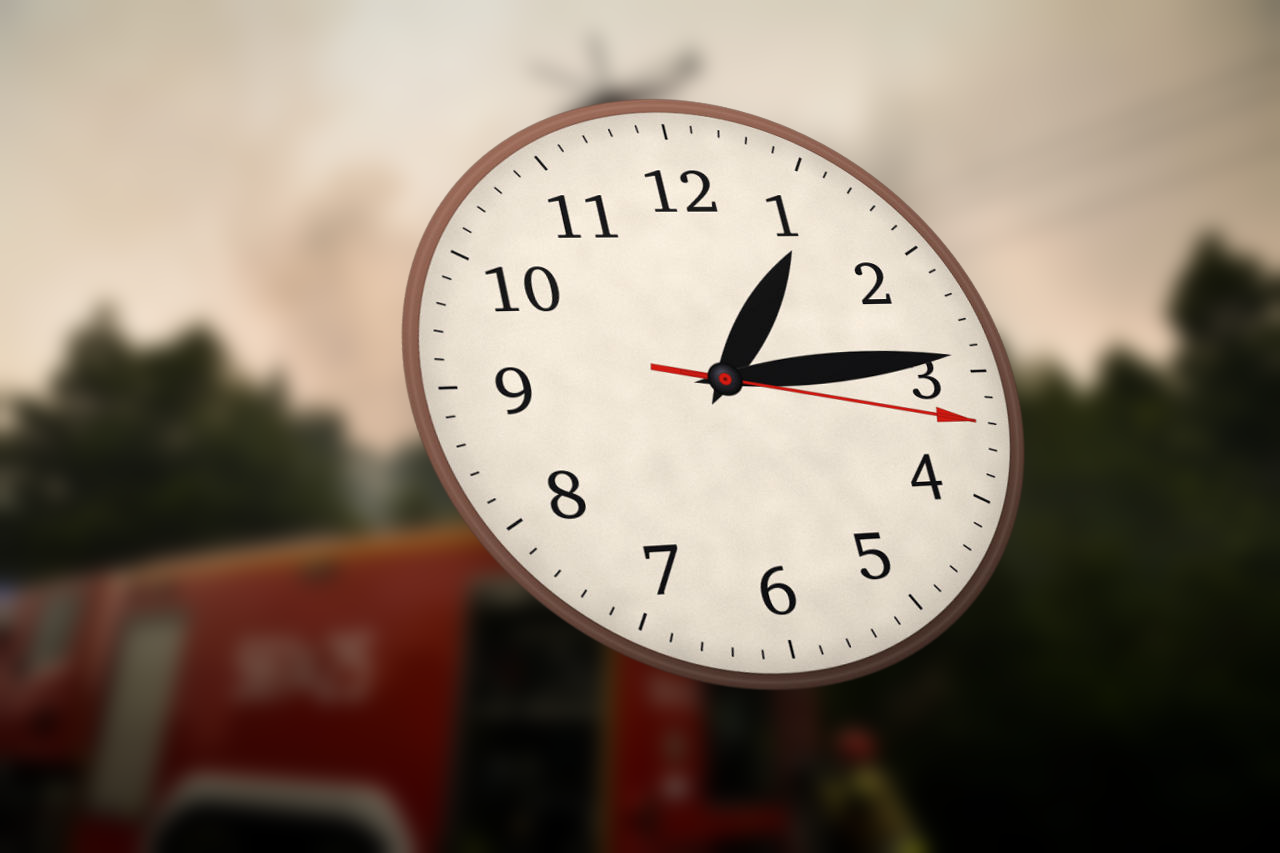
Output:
1 h 14 min 17 s
